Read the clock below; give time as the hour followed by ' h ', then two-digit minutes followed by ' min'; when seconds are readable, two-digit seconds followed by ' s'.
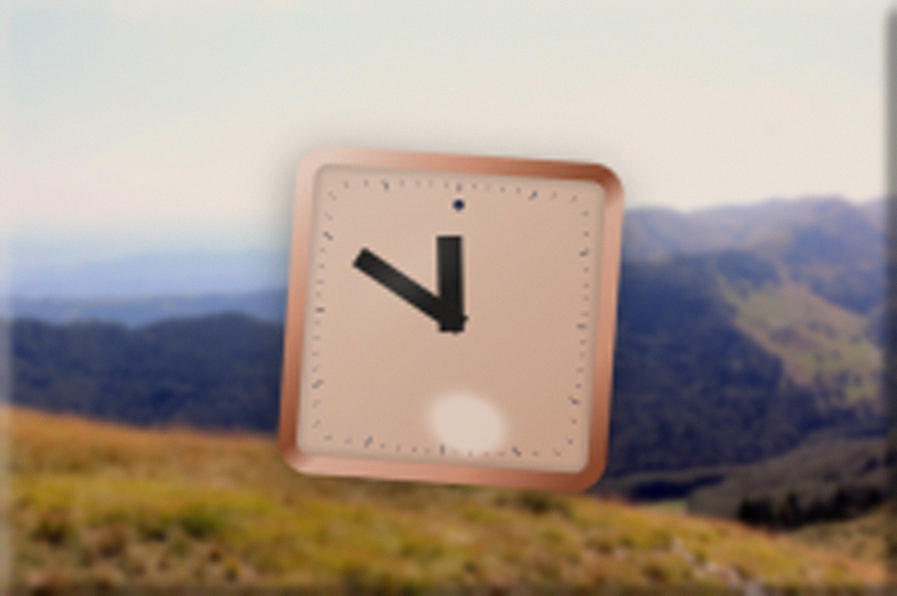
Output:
11 h 50 min
